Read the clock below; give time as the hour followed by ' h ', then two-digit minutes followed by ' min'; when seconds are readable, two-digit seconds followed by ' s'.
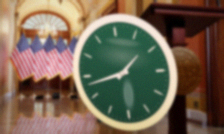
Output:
1 h 43 min
